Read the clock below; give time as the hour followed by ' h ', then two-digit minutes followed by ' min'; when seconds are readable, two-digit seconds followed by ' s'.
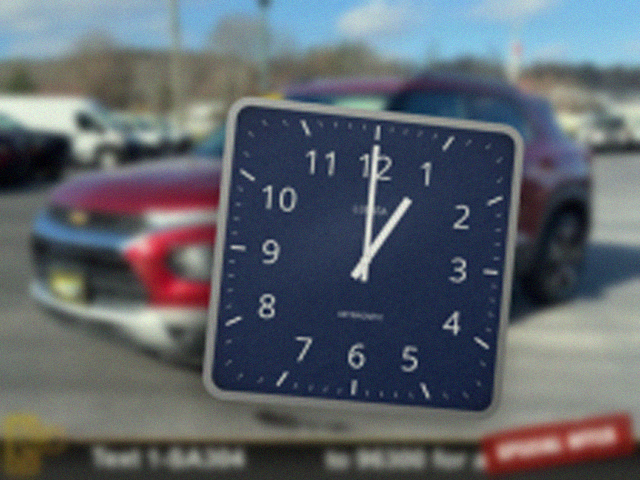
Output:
1 h 00 min
